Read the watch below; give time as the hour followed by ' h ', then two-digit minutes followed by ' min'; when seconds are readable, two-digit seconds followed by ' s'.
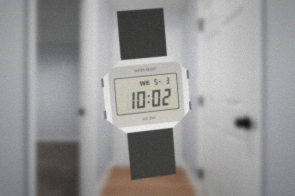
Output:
10 h 02 min
